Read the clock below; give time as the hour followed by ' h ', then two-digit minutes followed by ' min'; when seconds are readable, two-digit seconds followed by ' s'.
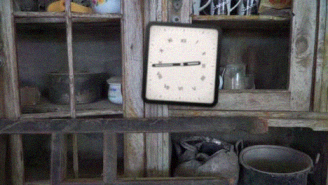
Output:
2 h 44 min
